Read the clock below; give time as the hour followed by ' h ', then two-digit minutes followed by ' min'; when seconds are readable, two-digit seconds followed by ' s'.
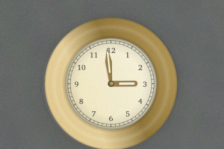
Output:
2 h 59 min
